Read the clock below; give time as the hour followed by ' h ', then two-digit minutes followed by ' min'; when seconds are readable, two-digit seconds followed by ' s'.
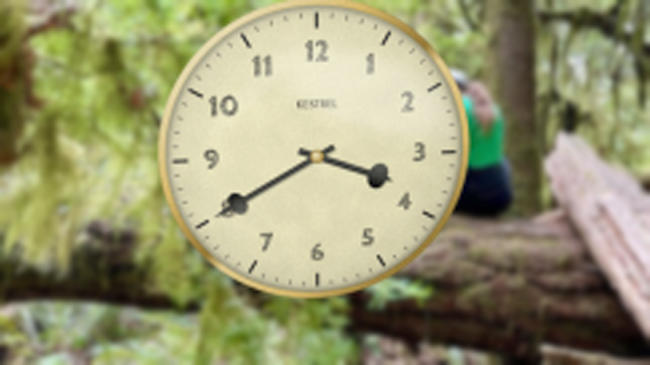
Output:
3 h 40 min
